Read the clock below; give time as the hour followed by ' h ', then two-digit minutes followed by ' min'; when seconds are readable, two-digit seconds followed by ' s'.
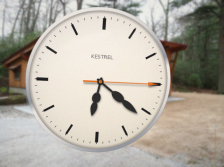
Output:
6 h 21 min 15 s
